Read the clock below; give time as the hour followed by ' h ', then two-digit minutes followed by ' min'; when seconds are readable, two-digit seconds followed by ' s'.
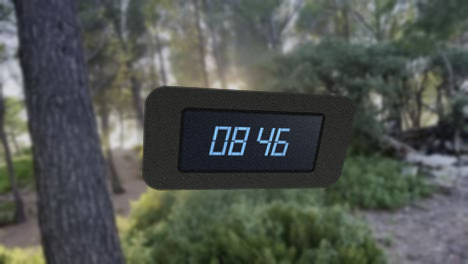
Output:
8 h 46 min
